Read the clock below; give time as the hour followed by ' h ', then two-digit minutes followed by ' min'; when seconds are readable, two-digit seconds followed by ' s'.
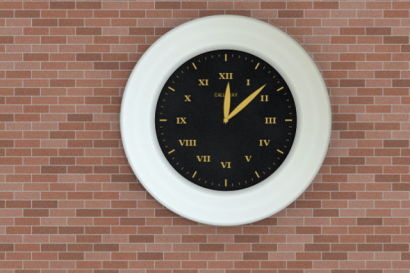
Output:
12 h 08 min
